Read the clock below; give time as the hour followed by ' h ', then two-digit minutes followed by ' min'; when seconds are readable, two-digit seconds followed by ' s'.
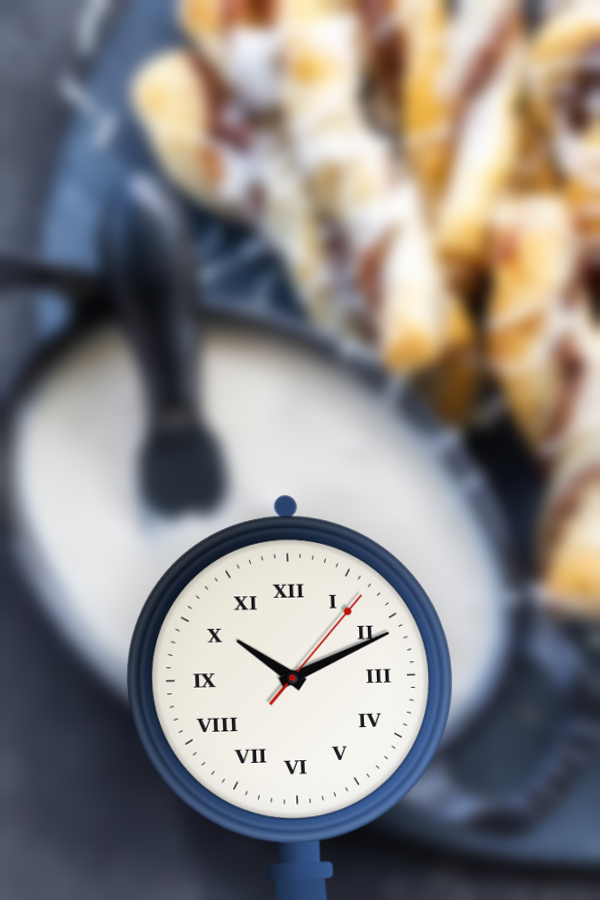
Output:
10 h 11 min 07 s
